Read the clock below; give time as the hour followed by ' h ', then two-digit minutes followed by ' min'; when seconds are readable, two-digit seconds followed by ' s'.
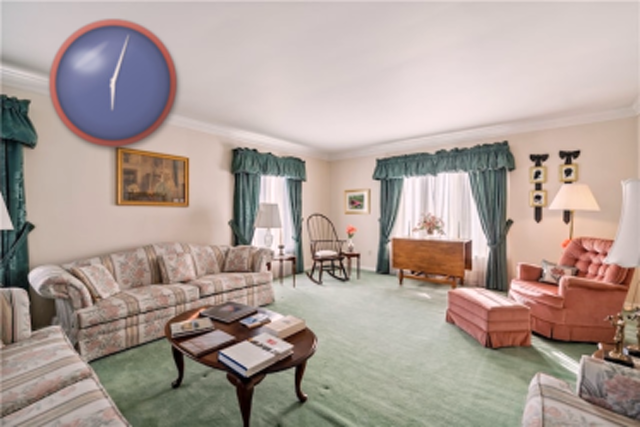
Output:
6 h 03 min
